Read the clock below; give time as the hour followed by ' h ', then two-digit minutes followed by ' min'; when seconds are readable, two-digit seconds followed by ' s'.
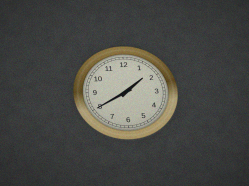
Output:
1 h 40 min
